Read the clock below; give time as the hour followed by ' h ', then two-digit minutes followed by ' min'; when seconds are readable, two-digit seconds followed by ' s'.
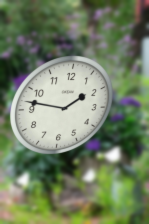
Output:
1 h 47 min
